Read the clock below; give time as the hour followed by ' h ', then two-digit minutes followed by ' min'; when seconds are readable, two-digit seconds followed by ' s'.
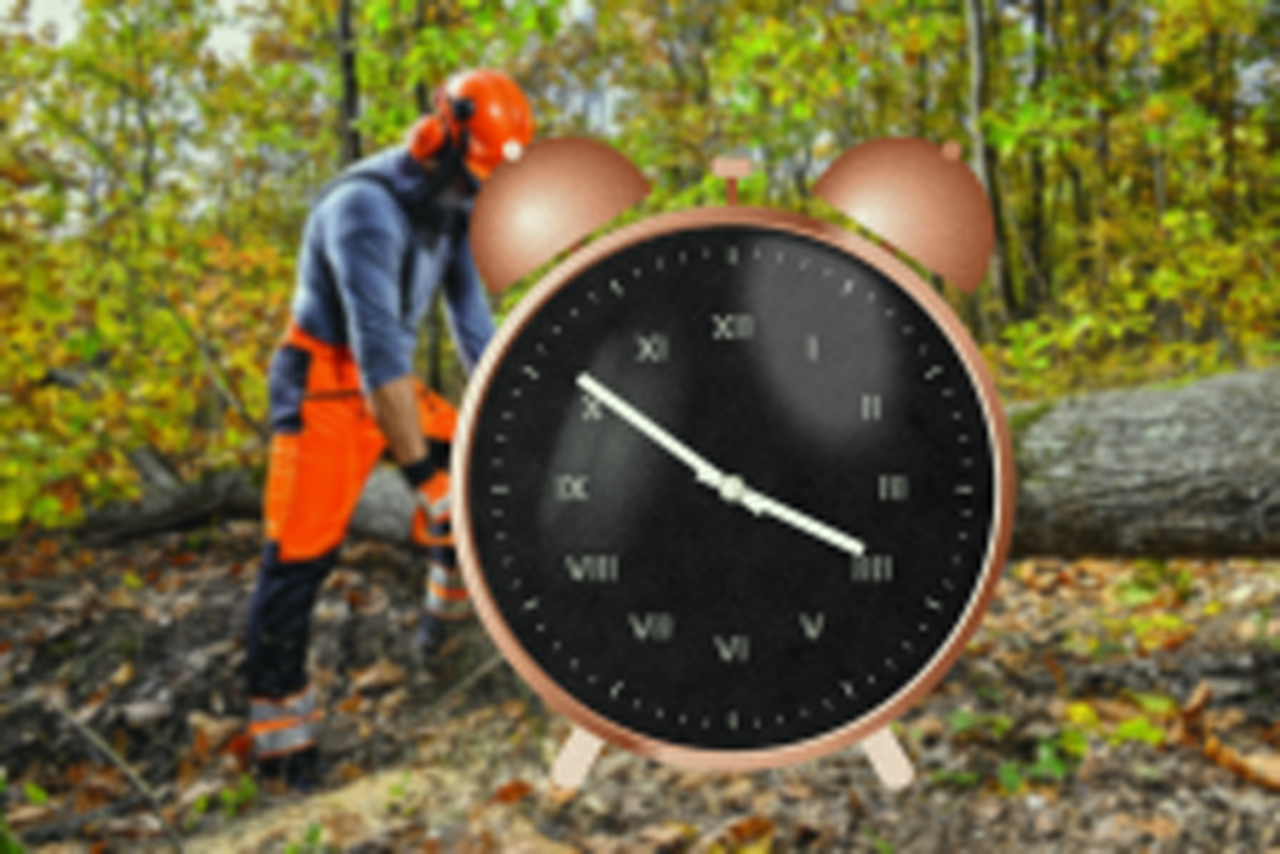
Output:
3 h 51 min
